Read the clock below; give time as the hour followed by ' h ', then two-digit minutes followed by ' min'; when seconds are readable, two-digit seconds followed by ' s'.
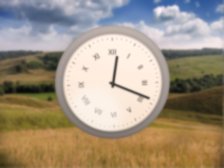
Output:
12 h 19 min
